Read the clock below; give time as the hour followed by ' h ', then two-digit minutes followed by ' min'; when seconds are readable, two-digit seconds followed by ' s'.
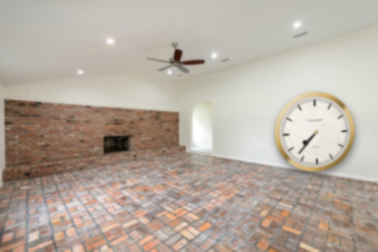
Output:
7 h 37 min
